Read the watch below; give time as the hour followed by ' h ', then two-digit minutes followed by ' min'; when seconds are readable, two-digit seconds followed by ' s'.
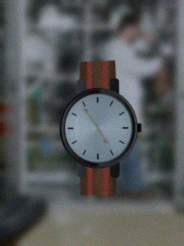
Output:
4 h 54 min
